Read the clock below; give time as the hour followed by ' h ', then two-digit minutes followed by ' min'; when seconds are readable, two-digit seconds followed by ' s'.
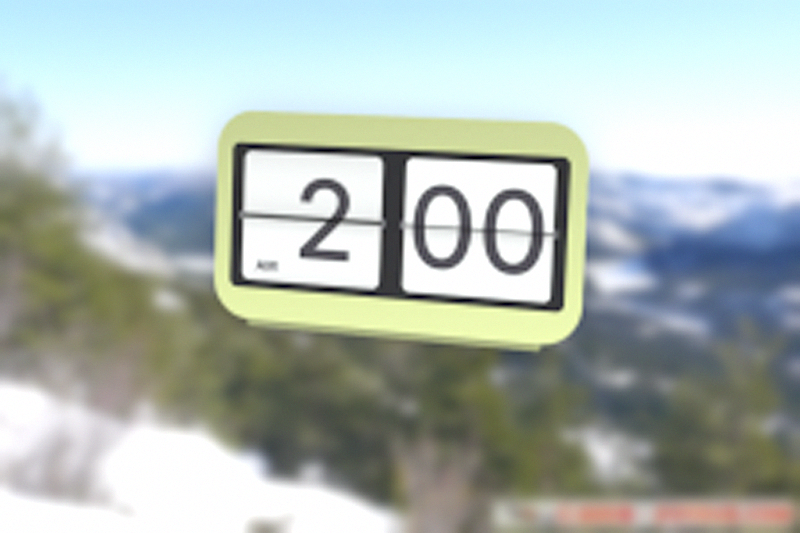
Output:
2 h 00 min
